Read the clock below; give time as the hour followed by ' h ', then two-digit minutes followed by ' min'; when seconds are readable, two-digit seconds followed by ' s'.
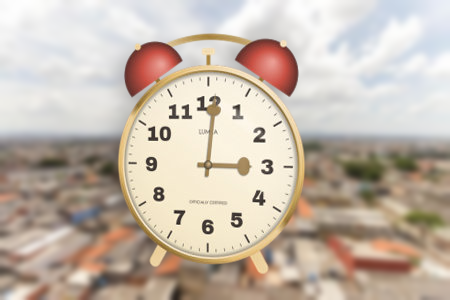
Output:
3 h 01 min
